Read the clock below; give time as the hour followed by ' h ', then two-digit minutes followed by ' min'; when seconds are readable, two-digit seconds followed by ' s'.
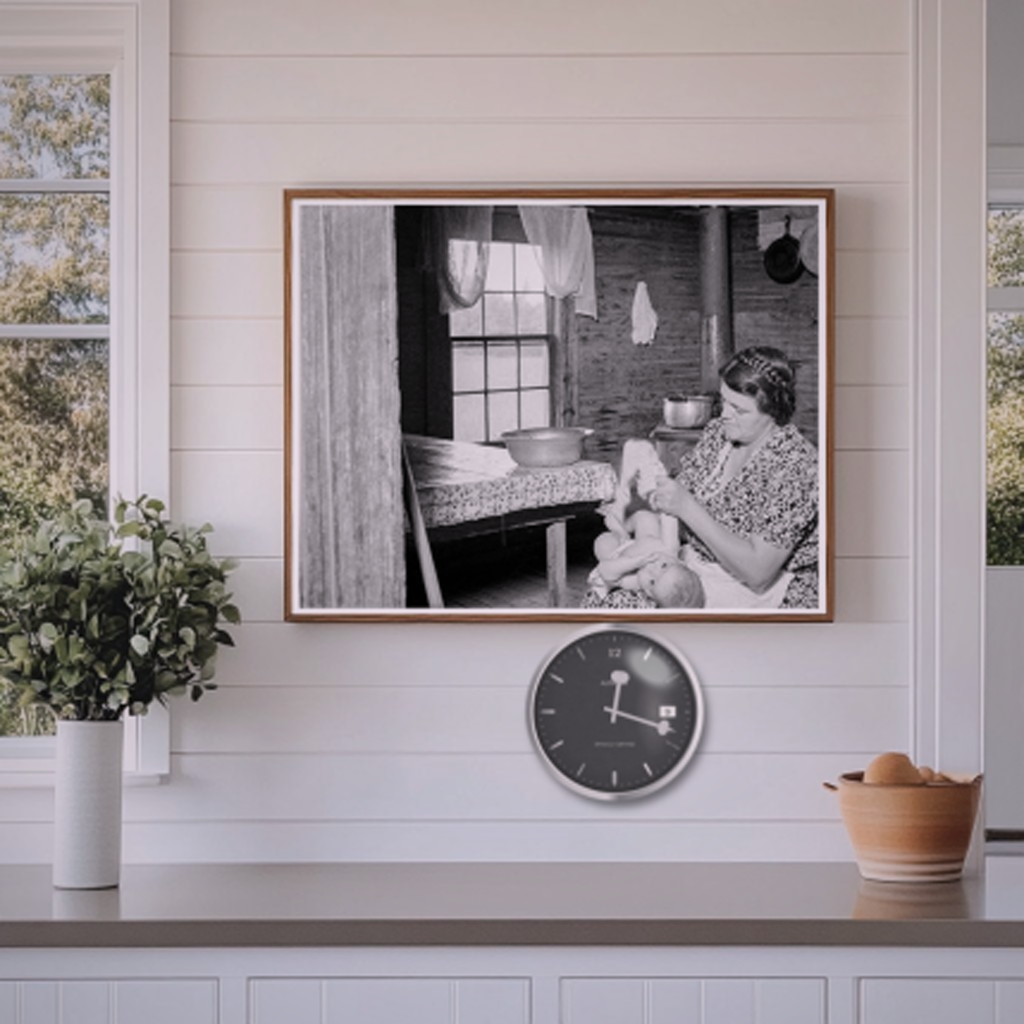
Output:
12 h 18 min
